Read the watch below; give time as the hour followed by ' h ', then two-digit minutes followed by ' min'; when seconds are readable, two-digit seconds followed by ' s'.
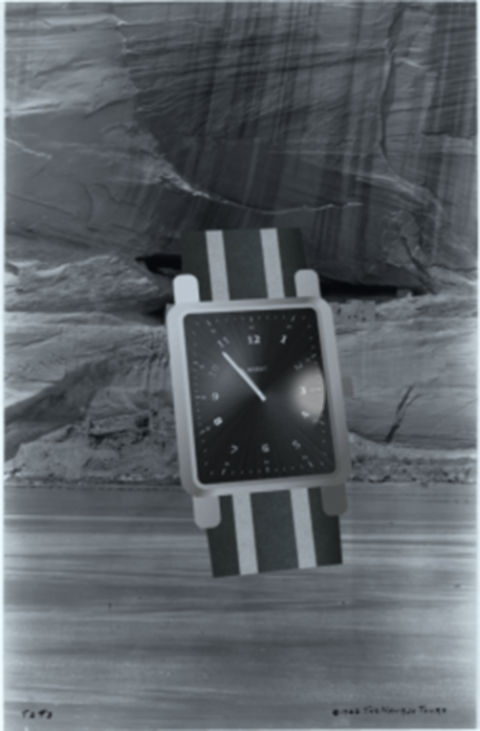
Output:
10 h 54 min
